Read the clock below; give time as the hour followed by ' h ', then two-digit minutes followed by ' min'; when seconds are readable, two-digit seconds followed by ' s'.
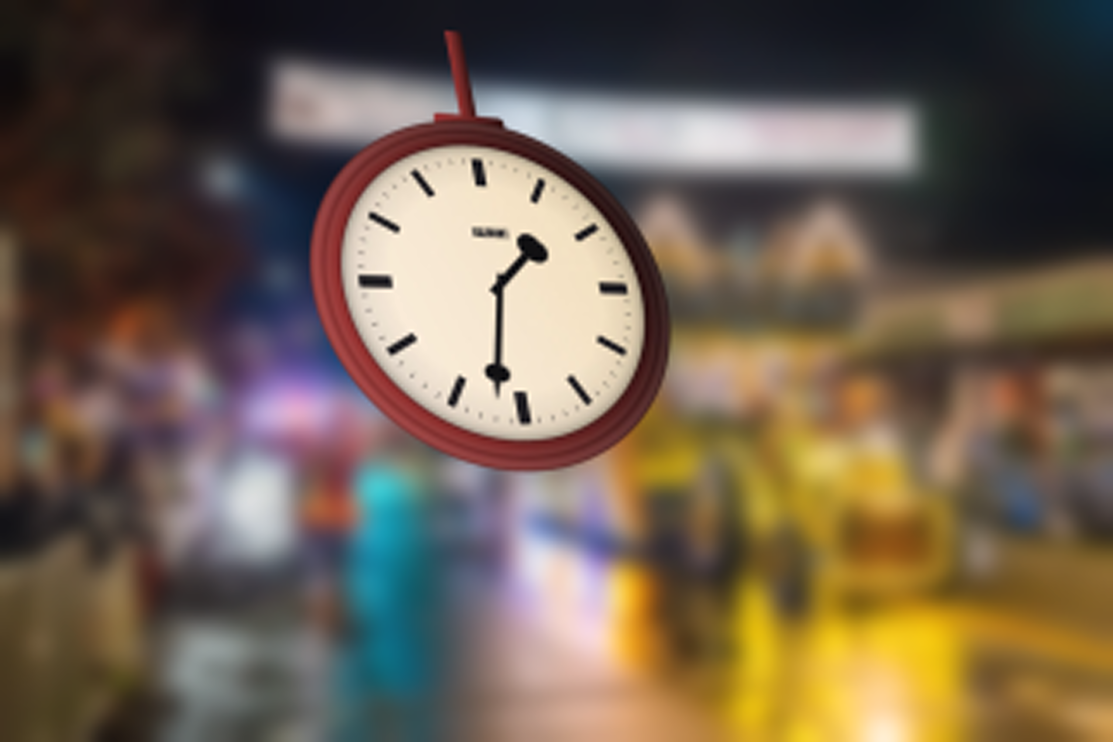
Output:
1 h 32 min
